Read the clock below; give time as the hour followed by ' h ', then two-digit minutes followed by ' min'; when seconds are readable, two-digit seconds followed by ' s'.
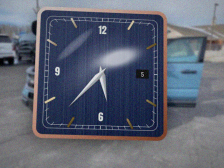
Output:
5 h 37 min
